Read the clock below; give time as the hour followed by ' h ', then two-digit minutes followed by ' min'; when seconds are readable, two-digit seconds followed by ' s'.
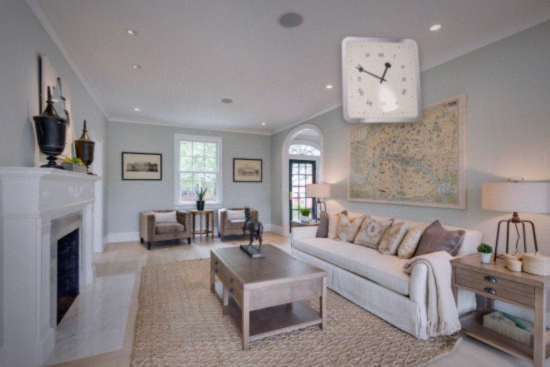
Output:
12 h 49 min
